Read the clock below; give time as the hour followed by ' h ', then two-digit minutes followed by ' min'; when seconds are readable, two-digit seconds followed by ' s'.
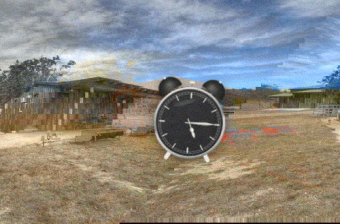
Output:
5 h 15 min
